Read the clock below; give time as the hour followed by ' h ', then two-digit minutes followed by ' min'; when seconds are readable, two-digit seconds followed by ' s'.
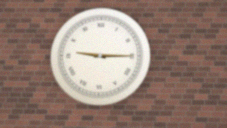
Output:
9 h 15 min
